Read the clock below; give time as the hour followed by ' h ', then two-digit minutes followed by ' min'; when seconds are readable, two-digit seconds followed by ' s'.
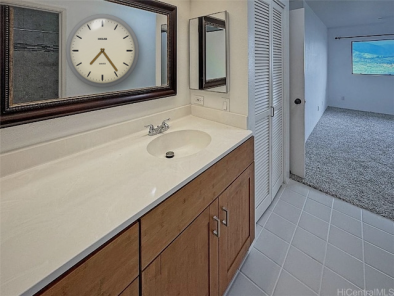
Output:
7 h 24 min
